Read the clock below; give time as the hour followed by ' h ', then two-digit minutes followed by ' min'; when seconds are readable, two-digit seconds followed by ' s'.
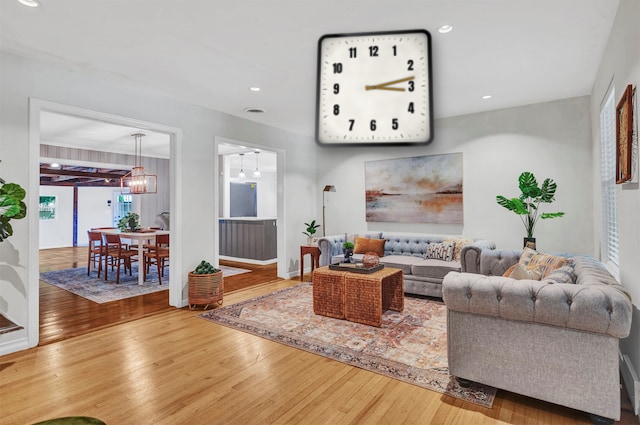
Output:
3 h 13 min
